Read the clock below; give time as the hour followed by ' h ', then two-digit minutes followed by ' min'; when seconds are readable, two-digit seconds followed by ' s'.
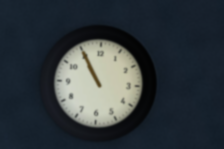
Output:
10 h 55 min
